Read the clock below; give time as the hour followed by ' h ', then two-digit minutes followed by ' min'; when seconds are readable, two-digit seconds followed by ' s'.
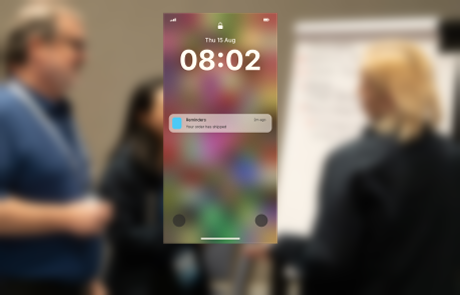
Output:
8 h 02 min
